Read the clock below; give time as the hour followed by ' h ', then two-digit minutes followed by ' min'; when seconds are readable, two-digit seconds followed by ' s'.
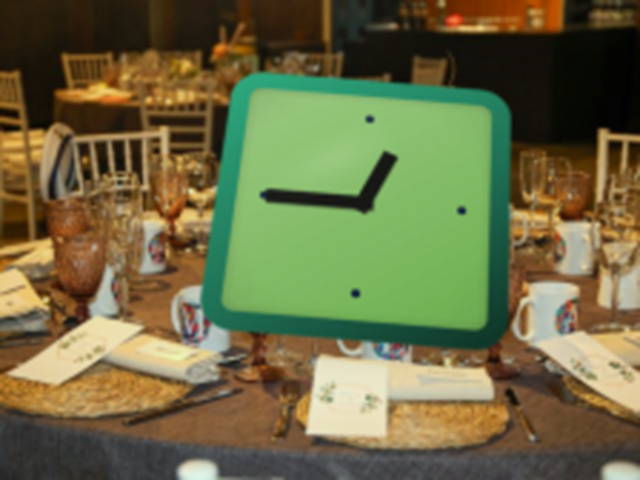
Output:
12 h 45 min
